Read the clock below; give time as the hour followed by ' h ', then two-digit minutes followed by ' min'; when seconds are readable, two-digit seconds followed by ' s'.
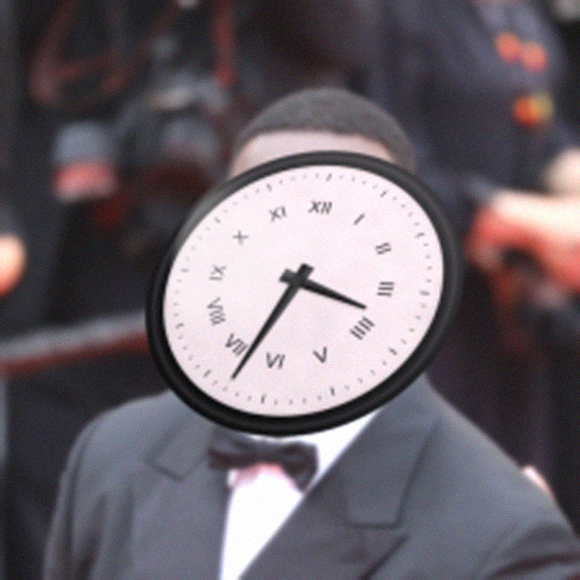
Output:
3 h 33 min
